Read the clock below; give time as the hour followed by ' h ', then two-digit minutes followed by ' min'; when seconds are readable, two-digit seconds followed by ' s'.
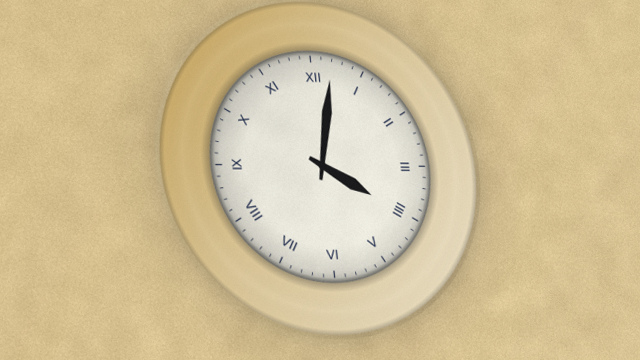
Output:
4 h 02 min
